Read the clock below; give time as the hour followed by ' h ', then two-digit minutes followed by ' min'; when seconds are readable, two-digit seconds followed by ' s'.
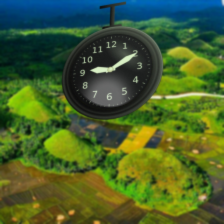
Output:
9 h 10 min
